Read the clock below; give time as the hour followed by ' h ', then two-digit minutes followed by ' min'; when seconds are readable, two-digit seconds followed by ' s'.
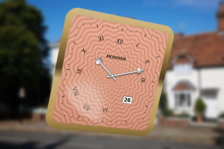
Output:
10 h 12 min
